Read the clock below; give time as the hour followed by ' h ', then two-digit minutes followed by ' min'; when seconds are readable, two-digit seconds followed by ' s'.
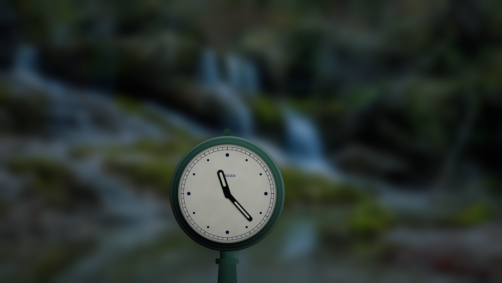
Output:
11 h 23 min
